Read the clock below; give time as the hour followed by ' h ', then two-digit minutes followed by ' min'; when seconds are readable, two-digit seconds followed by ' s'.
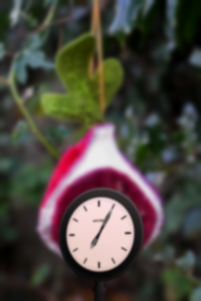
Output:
7 h 05 min
